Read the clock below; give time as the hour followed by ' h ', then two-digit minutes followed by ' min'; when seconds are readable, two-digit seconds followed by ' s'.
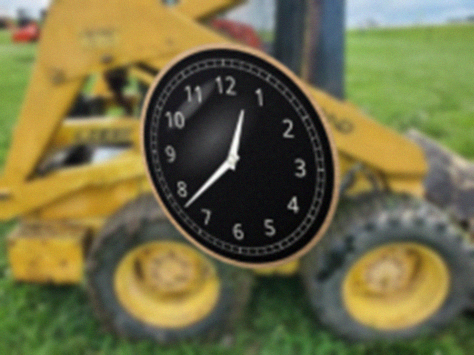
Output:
12 h 38 min
